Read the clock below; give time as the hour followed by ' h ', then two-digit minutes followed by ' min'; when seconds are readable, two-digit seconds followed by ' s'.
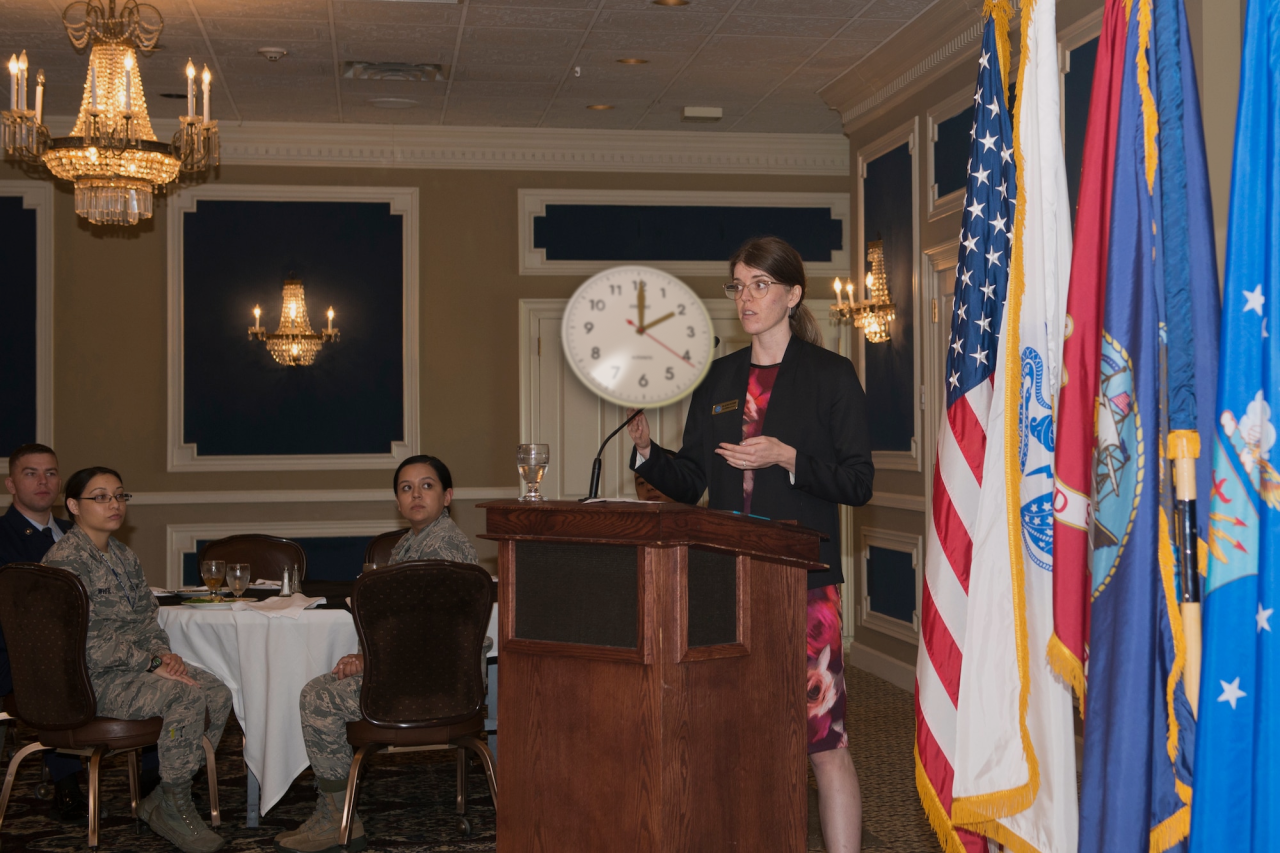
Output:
2 h 00 min 21 s
